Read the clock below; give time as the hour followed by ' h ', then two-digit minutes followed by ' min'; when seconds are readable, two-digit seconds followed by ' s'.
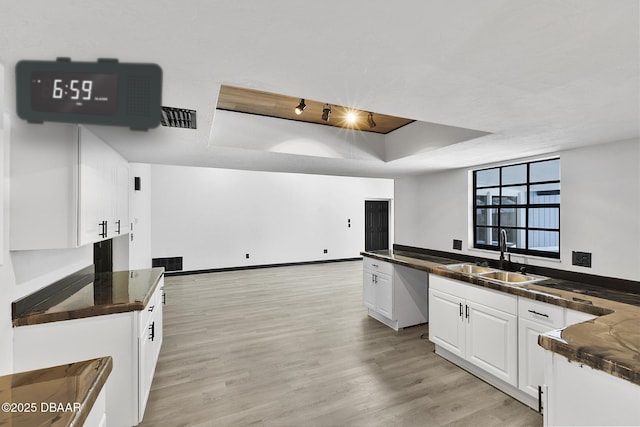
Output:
6 h 59 min
